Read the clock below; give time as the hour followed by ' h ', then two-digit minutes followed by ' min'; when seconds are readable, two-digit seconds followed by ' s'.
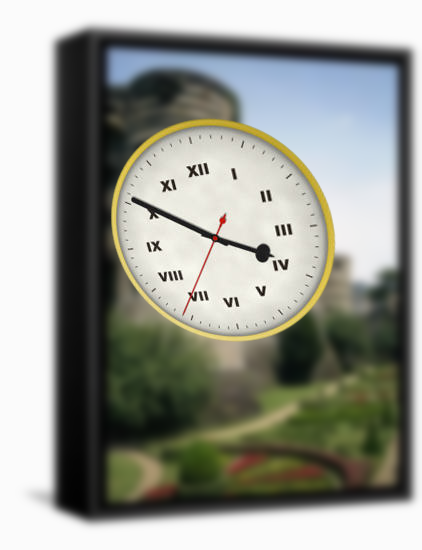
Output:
3 h 50 min 36 s
